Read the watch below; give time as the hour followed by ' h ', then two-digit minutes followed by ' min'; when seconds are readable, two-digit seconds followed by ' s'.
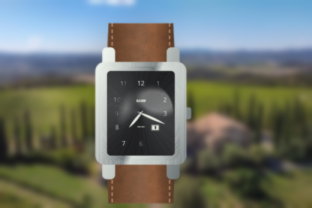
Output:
7 h 19 min
